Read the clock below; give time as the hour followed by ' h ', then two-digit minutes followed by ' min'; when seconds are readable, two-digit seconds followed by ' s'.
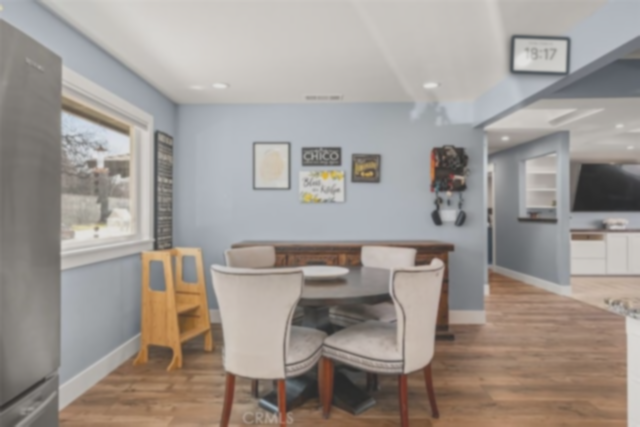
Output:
18 h 17 min
